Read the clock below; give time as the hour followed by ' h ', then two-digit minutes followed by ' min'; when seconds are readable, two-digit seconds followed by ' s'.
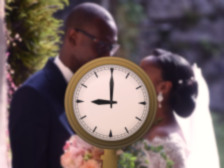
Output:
9 h 00 min
